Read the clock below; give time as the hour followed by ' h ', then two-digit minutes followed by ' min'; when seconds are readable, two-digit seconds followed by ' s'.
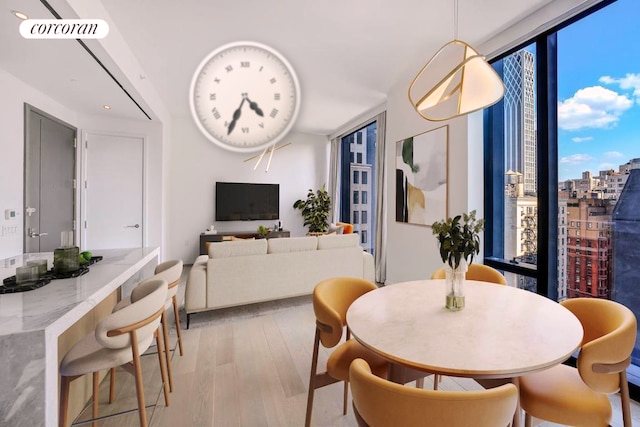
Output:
4 h 34 min
